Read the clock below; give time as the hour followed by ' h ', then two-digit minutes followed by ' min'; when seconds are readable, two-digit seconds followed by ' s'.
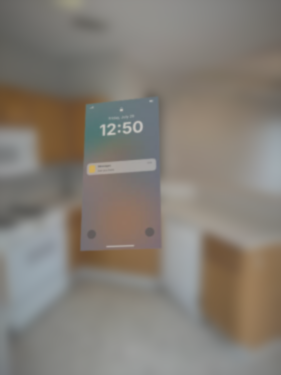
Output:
12 h 50 min
